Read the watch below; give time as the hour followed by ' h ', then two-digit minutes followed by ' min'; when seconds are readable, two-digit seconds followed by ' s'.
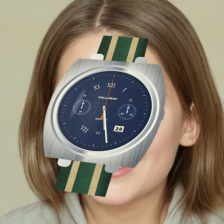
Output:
5 h 27 min
